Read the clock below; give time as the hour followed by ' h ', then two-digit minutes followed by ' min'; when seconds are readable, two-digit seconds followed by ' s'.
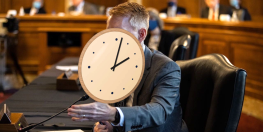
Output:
2 h 02 min
